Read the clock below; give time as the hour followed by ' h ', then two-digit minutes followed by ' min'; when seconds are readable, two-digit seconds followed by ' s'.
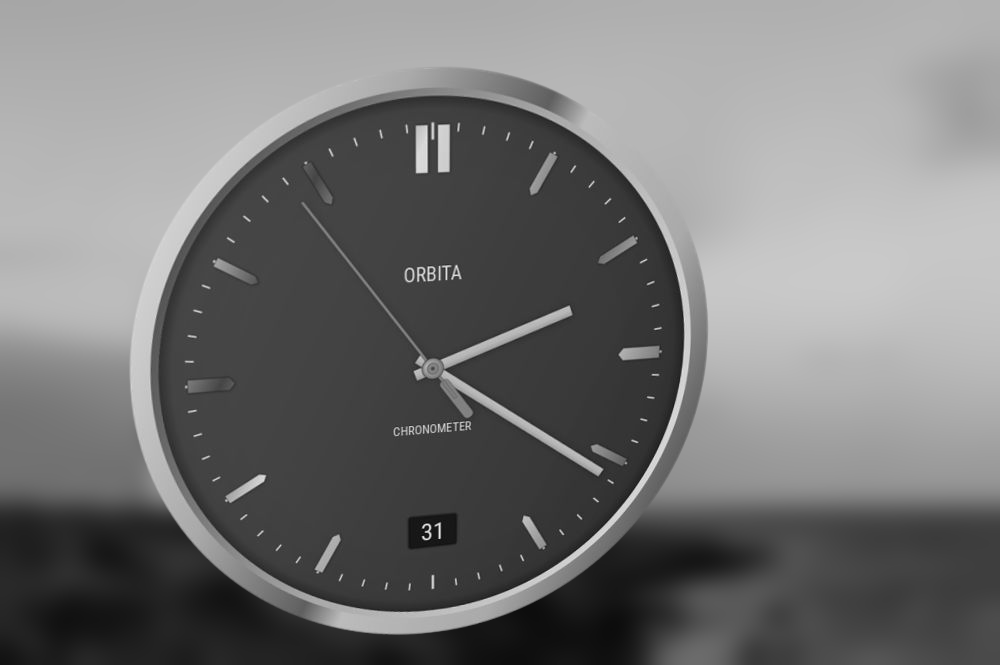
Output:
2 h 20 min 54 s
